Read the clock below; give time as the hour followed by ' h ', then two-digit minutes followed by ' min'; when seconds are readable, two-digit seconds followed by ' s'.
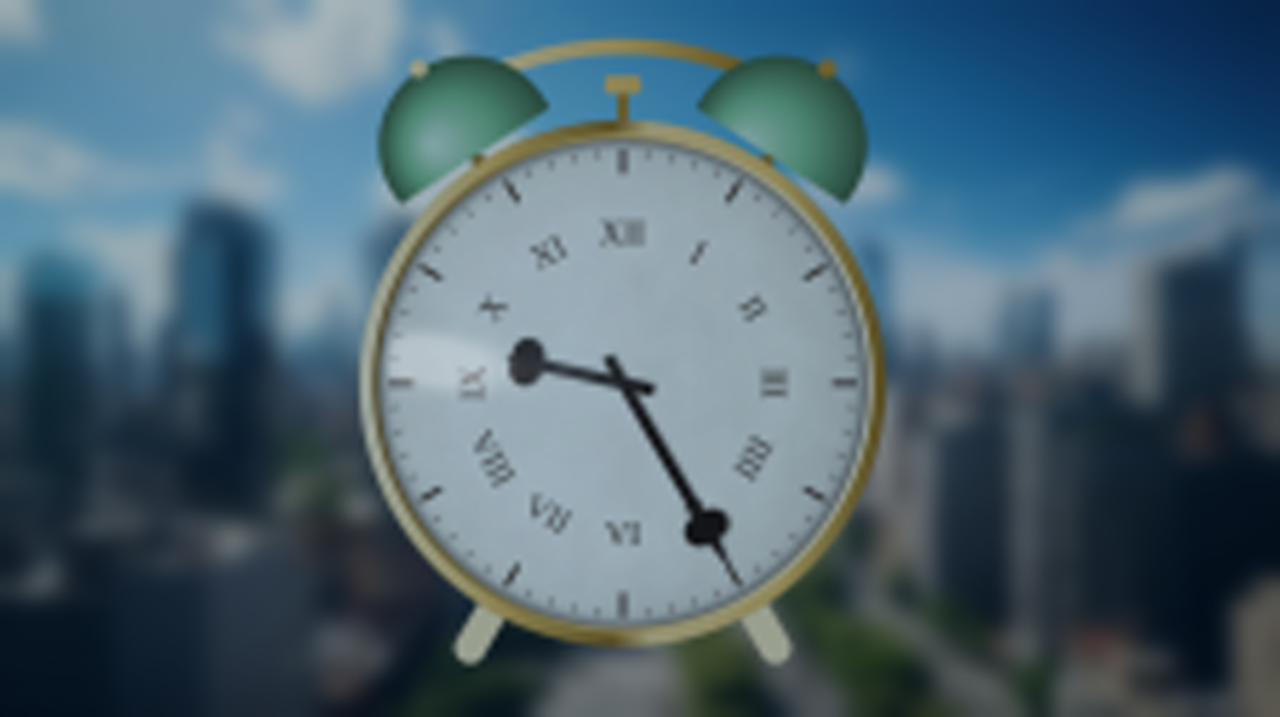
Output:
9 h 25 min
